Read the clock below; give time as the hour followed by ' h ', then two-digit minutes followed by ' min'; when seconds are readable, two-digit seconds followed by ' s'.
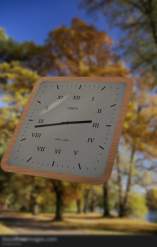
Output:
2 h 43 min
